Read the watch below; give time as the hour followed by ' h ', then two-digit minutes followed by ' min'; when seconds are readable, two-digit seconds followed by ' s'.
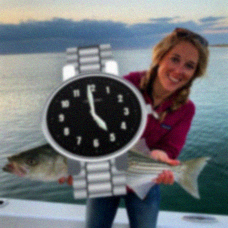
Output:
4 h 59 min
